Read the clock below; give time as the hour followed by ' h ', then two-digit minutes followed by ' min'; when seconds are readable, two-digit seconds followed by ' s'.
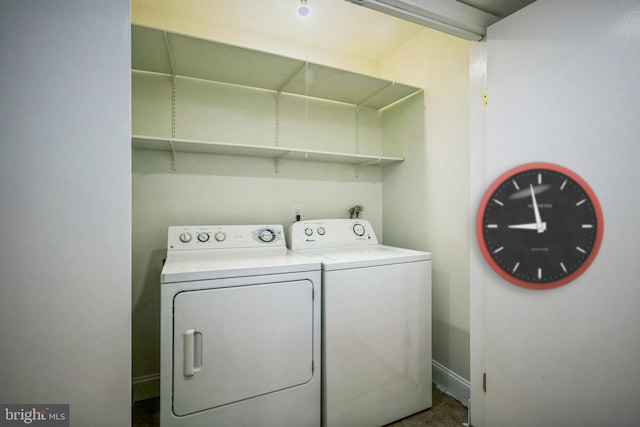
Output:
8 h 58 min
